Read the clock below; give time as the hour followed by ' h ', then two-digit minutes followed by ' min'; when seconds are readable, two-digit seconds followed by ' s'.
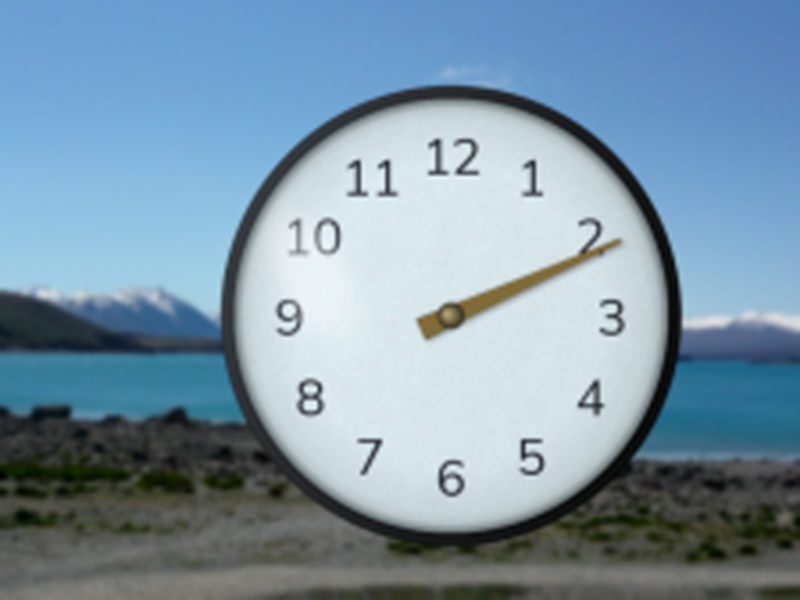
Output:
2 h 11 min
